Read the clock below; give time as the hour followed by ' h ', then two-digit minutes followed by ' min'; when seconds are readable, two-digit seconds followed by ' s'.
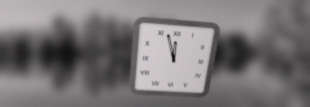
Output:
11 h 57 min
